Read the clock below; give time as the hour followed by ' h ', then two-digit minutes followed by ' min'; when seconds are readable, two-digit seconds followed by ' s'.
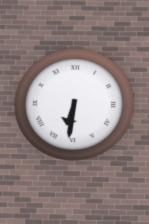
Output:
6 h 31 min
